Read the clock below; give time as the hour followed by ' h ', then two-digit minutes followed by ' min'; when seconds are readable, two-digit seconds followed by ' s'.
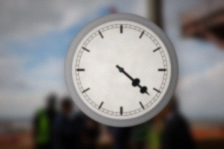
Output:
4 h 22 min
